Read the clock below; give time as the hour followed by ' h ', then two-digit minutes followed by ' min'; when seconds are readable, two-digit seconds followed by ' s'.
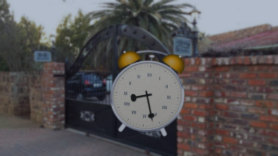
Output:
8 h 27 min
